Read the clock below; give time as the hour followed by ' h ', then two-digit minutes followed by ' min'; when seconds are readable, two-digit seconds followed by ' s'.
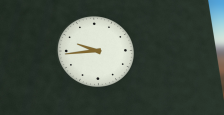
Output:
9 h 44 min
